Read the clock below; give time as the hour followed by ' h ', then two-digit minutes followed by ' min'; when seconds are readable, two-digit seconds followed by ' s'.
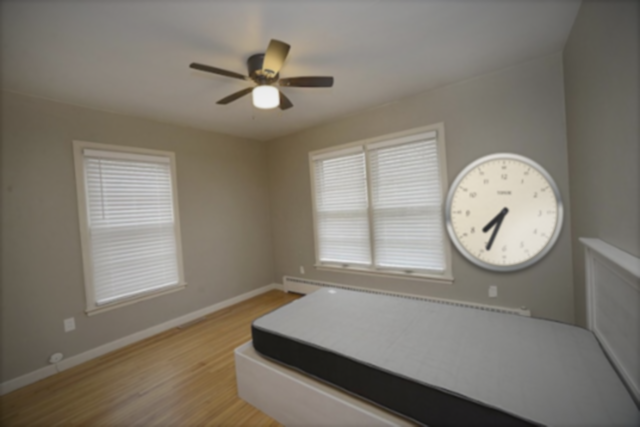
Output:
7 h 34 min
